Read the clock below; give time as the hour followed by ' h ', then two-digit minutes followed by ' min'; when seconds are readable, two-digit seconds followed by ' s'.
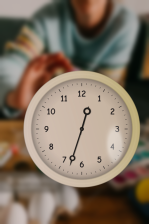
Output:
12 h 33 min
